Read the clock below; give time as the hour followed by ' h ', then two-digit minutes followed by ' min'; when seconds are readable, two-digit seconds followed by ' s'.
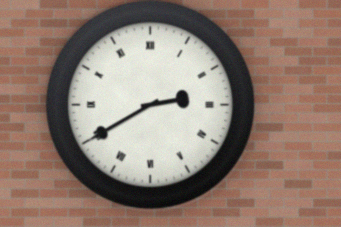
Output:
2 h 40 min
